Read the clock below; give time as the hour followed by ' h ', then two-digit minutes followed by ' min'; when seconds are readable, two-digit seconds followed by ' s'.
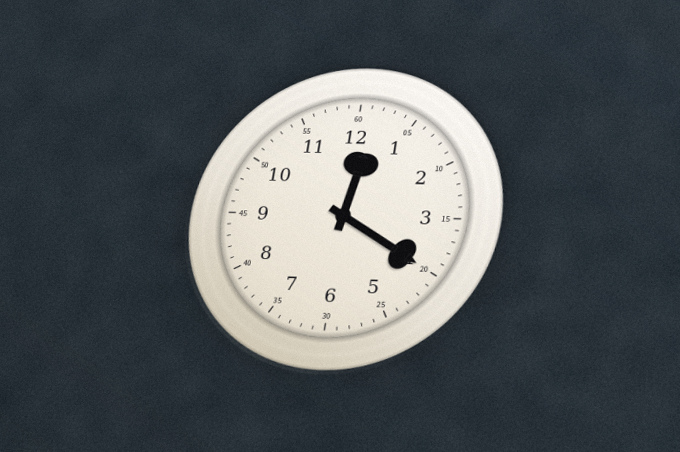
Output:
12 h 20 min
